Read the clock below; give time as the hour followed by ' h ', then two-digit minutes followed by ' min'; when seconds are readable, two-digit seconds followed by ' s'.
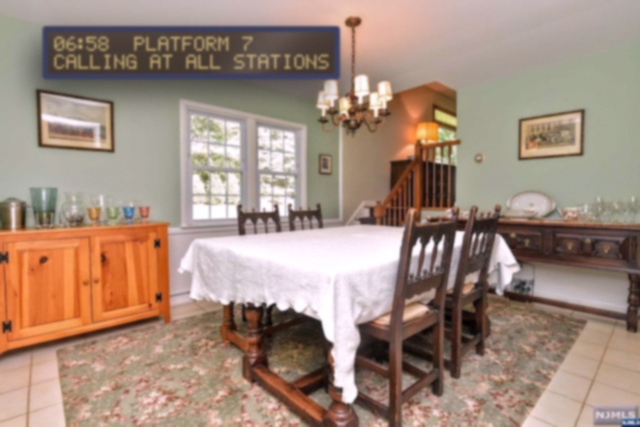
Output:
6 h 58 min
